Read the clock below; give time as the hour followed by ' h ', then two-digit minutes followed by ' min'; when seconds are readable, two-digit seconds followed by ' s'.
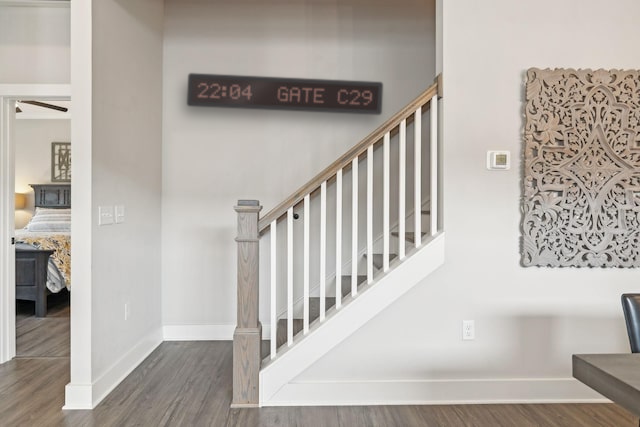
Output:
22 h 04 min
